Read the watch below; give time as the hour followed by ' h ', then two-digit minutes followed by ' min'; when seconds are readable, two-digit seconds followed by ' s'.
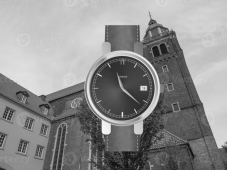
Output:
11 h 22 min
